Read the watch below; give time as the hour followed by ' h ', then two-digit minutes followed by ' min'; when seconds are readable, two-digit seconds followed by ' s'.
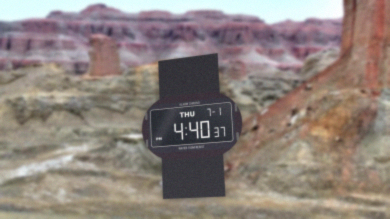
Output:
4 h 40 min 37 s
